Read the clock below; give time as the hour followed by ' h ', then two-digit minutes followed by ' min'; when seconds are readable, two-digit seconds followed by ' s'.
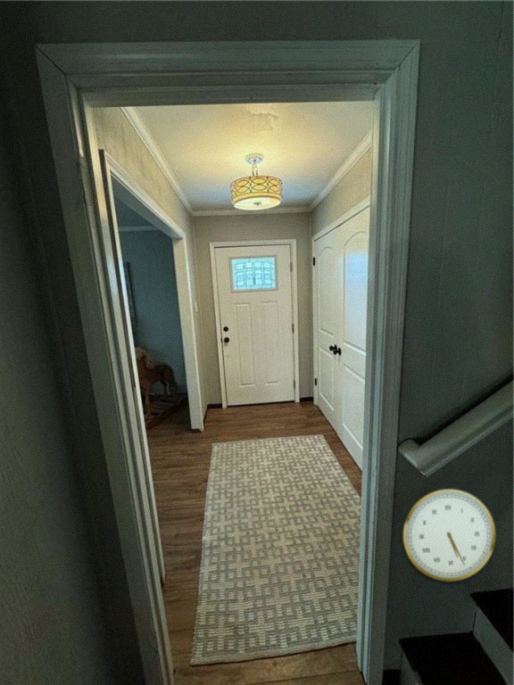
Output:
5 h 26 min
